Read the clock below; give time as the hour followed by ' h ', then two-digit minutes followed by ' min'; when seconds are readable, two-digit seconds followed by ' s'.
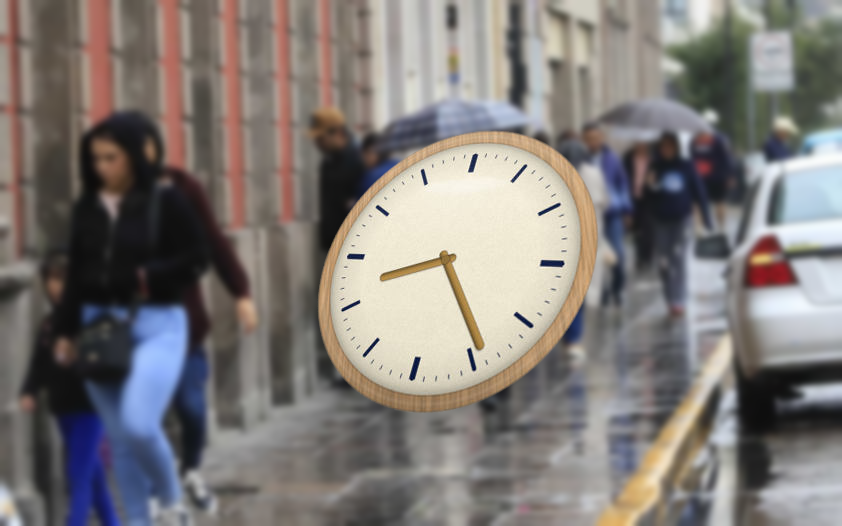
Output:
8 h 24 min
